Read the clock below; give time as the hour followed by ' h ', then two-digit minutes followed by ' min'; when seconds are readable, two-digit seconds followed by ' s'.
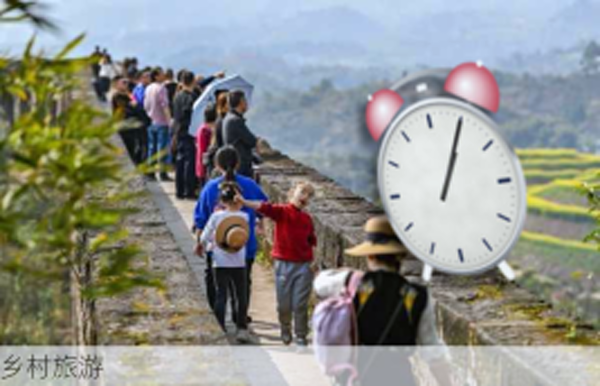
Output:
1 h 05 min
